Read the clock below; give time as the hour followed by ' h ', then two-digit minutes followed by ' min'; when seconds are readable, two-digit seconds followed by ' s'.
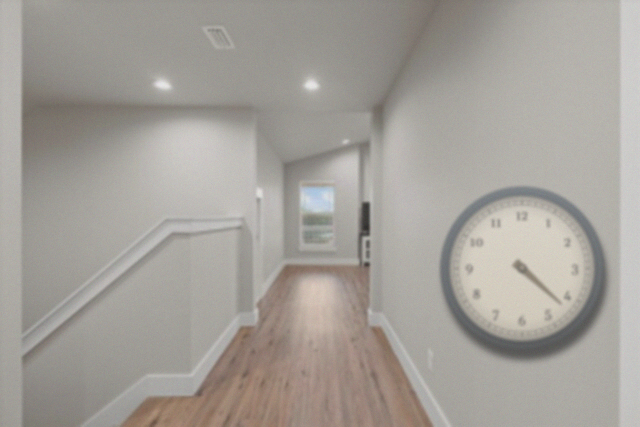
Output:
4 h 22 min
